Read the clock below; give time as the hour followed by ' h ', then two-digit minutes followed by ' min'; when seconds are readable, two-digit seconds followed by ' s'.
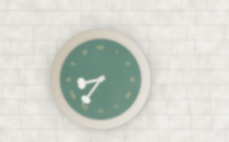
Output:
8 h 36 min
